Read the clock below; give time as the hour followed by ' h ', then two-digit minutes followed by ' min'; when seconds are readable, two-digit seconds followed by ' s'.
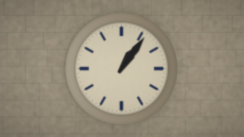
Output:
1 h 06 min
